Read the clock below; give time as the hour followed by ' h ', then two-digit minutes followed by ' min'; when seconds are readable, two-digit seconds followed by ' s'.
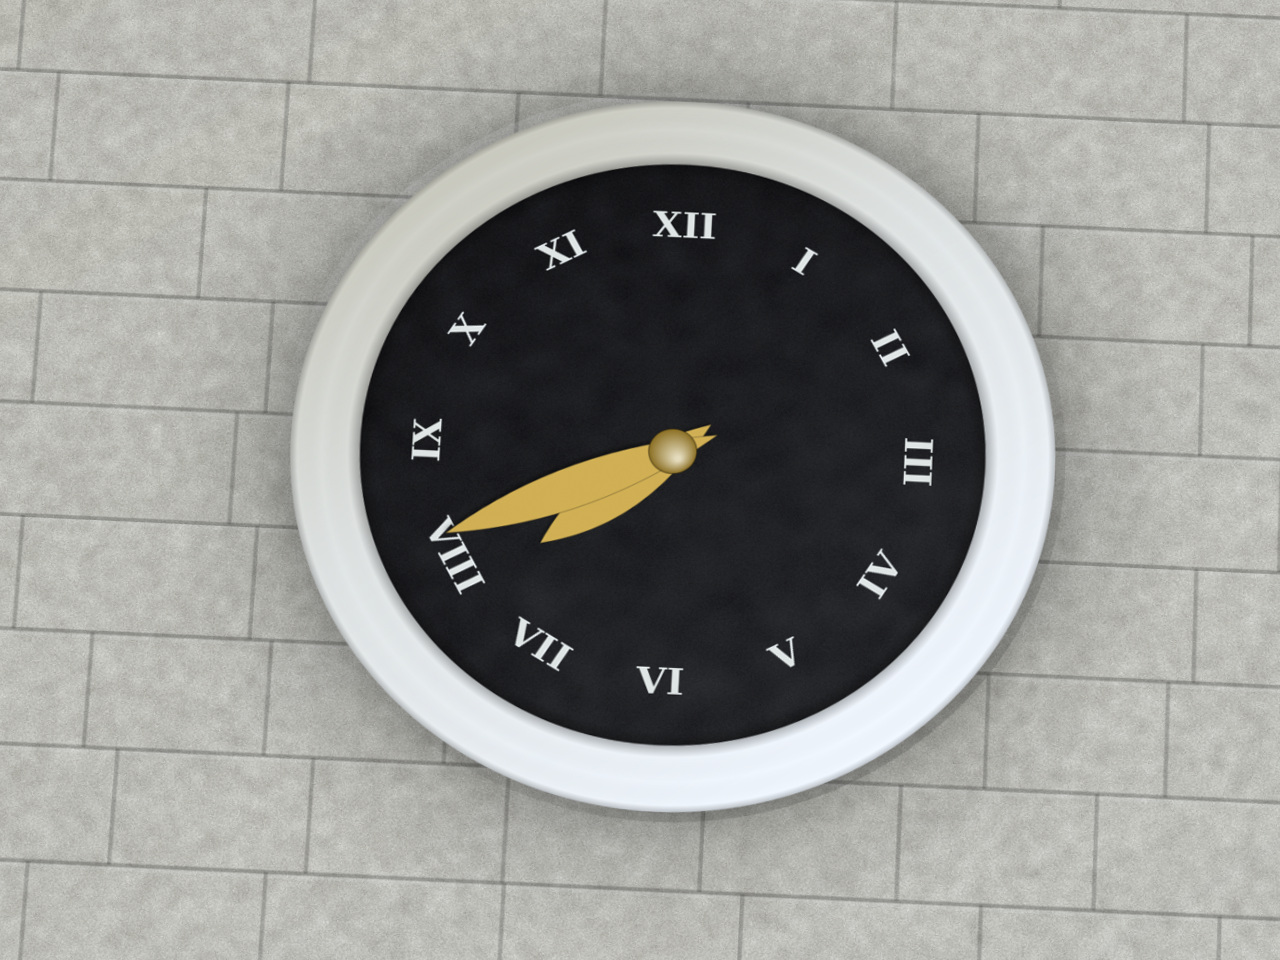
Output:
7 h 41 min
